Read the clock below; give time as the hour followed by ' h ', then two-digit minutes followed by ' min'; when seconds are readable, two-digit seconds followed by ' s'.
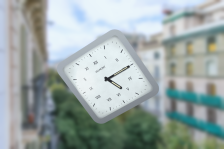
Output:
5 h 15 min
